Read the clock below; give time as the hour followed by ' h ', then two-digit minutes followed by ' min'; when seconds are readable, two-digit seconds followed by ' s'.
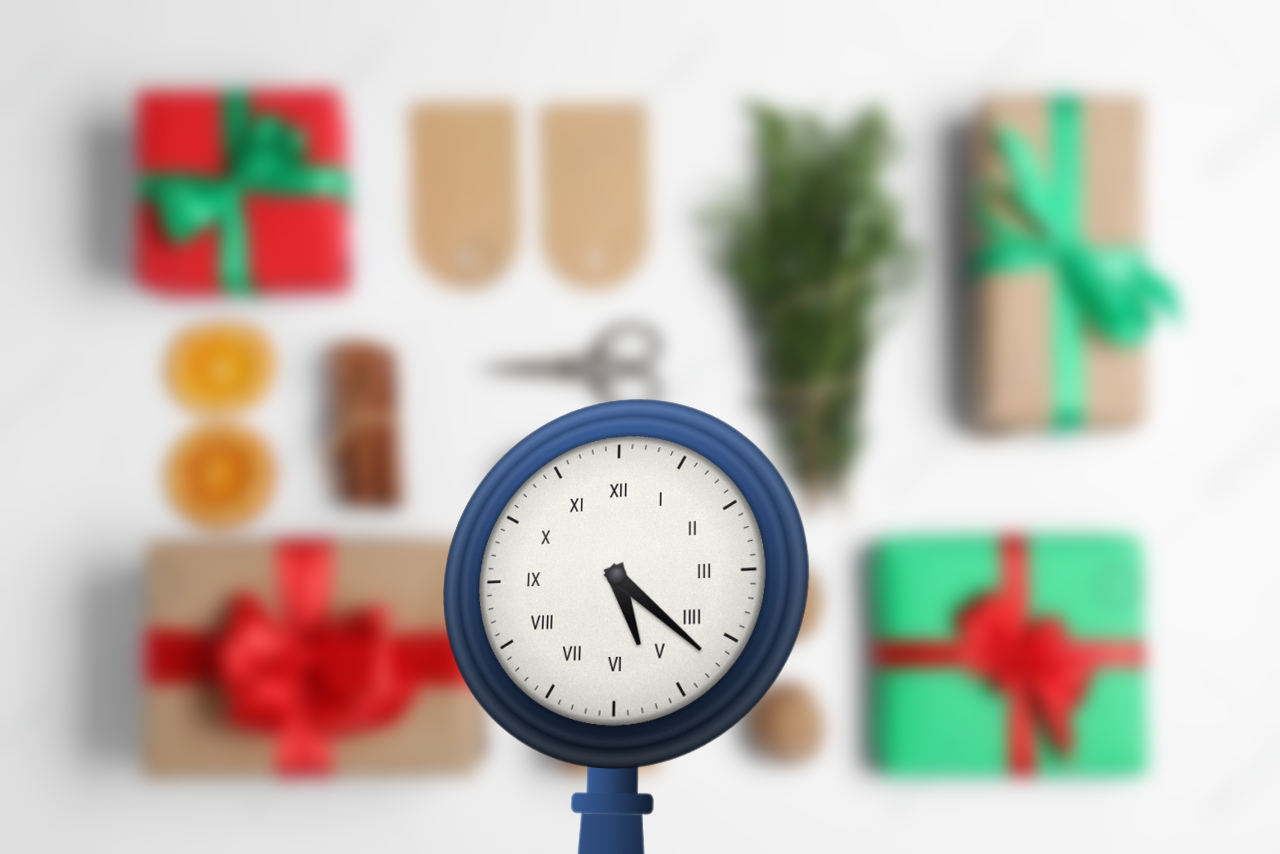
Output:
5 h 22 min
